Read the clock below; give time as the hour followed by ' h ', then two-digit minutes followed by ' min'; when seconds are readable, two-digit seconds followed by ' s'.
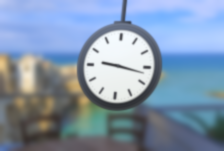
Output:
9 h 17 min
